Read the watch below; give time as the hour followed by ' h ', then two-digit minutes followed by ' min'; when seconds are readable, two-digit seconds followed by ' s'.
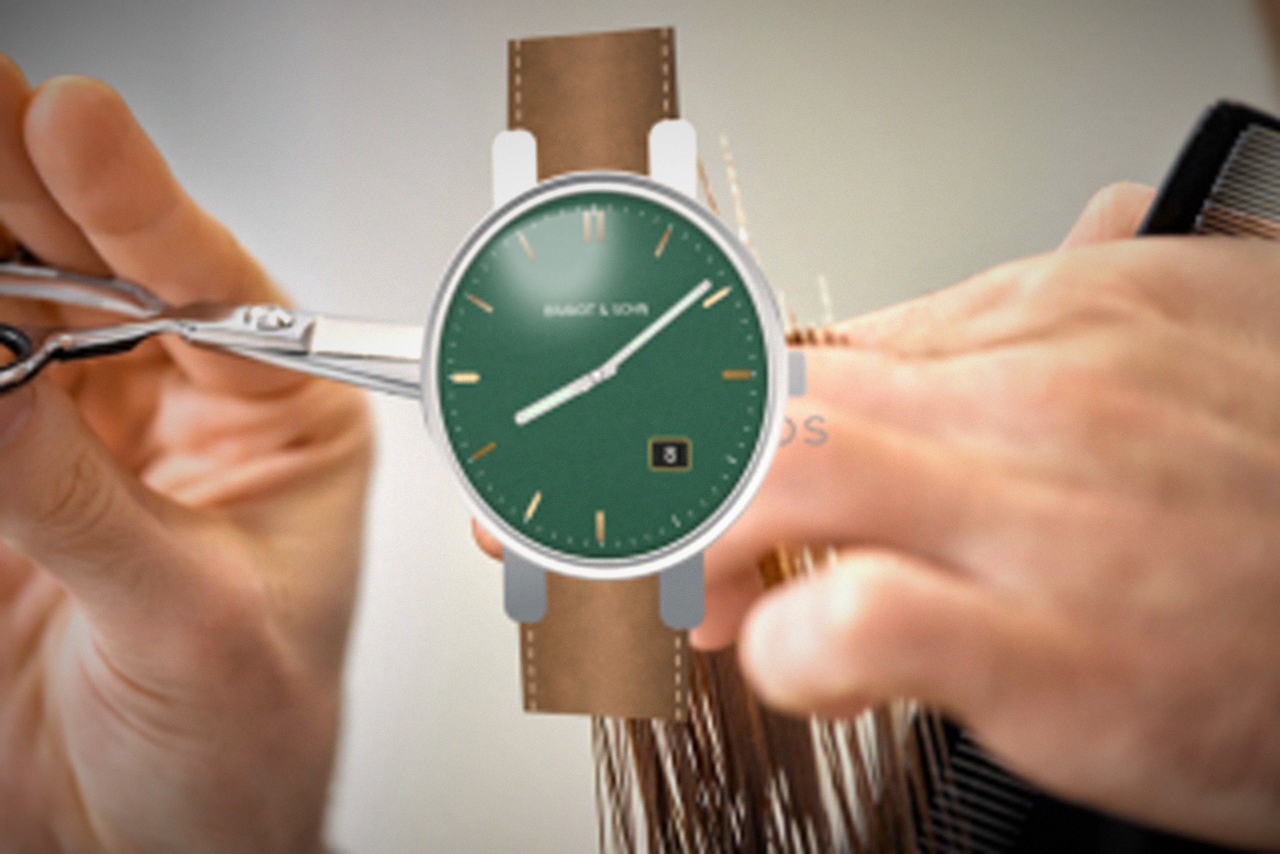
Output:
8 h 09 min
